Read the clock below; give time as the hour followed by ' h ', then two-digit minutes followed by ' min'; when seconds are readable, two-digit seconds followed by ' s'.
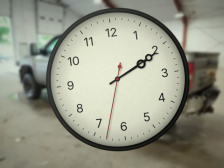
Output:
2 h 10 min 33 s
